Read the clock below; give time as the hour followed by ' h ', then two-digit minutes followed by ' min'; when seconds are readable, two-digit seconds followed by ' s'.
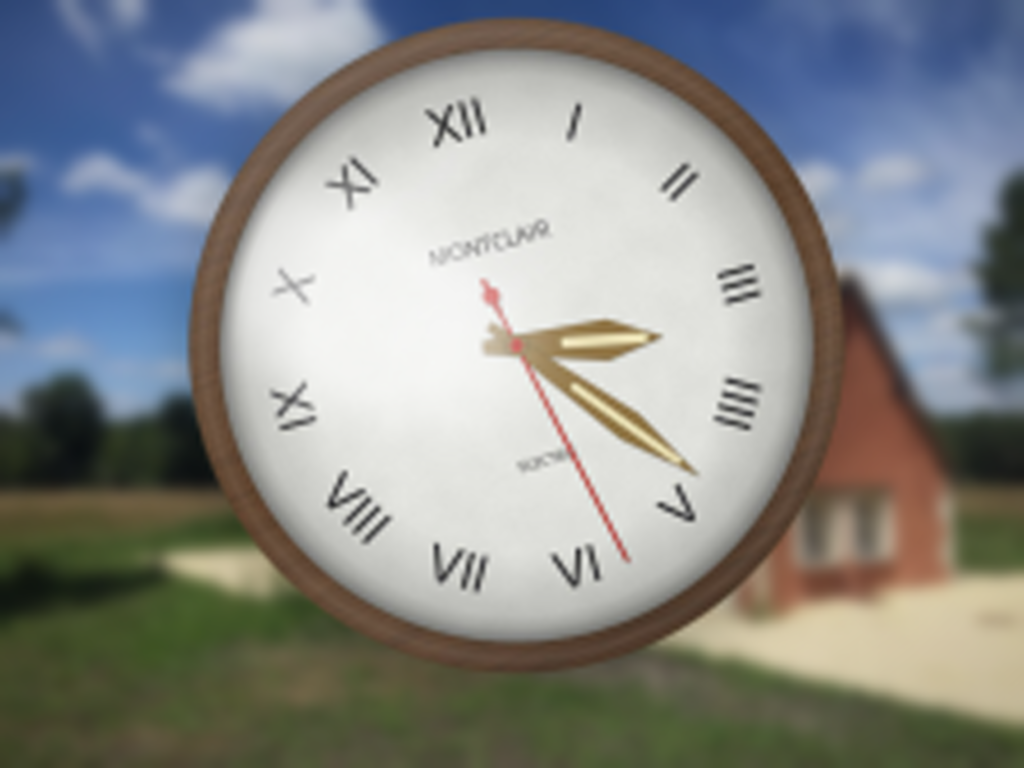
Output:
3 h 23 min 28 s
